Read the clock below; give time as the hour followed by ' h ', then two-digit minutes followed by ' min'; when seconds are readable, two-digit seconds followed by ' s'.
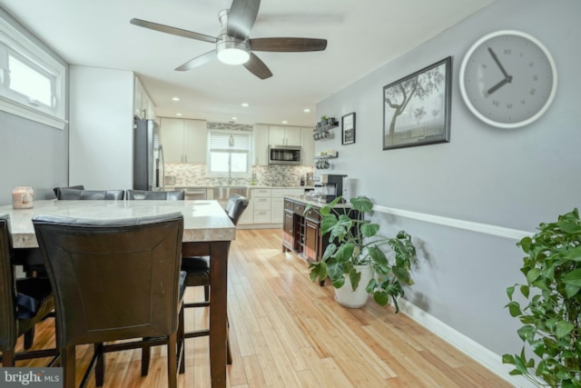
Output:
7 h 55 min
